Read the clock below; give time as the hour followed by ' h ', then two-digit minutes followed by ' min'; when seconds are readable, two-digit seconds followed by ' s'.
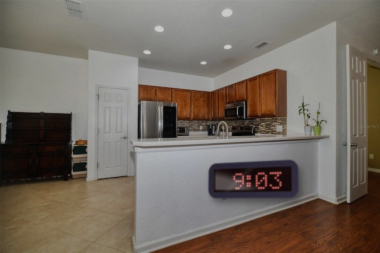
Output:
9 h 03 min
